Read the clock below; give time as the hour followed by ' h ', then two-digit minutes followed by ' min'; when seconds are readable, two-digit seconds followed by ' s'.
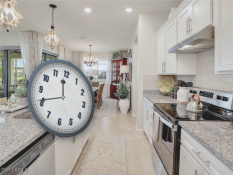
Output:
11 h 41 min
